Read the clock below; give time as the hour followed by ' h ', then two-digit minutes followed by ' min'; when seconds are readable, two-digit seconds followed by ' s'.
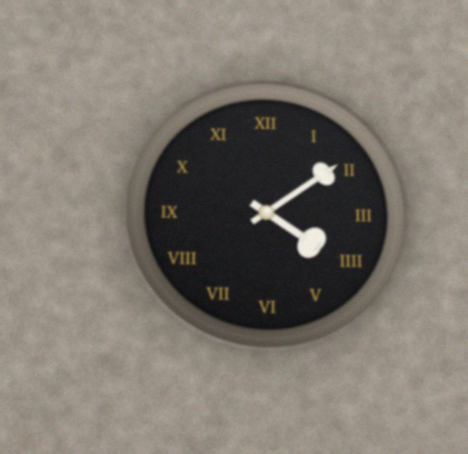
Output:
4 h 09 min
